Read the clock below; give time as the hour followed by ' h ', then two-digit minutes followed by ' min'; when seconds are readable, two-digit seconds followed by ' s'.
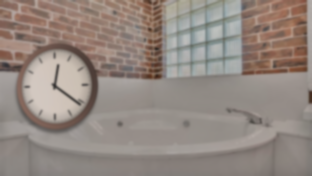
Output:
12 h 21 min
